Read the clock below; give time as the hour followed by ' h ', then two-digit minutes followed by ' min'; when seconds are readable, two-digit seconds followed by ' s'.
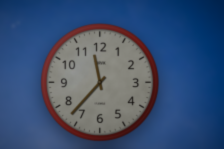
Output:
11 h 37 min
